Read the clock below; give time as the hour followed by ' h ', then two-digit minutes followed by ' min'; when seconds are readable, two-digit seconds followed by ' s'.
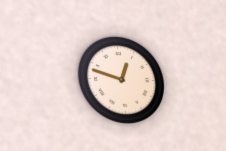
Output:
12 h 48 min
